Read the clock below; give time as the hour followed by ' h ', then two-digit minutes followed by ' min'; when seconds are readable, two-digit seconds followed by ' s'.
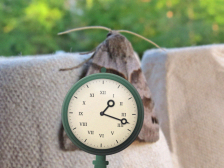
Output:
1 h 18 min
